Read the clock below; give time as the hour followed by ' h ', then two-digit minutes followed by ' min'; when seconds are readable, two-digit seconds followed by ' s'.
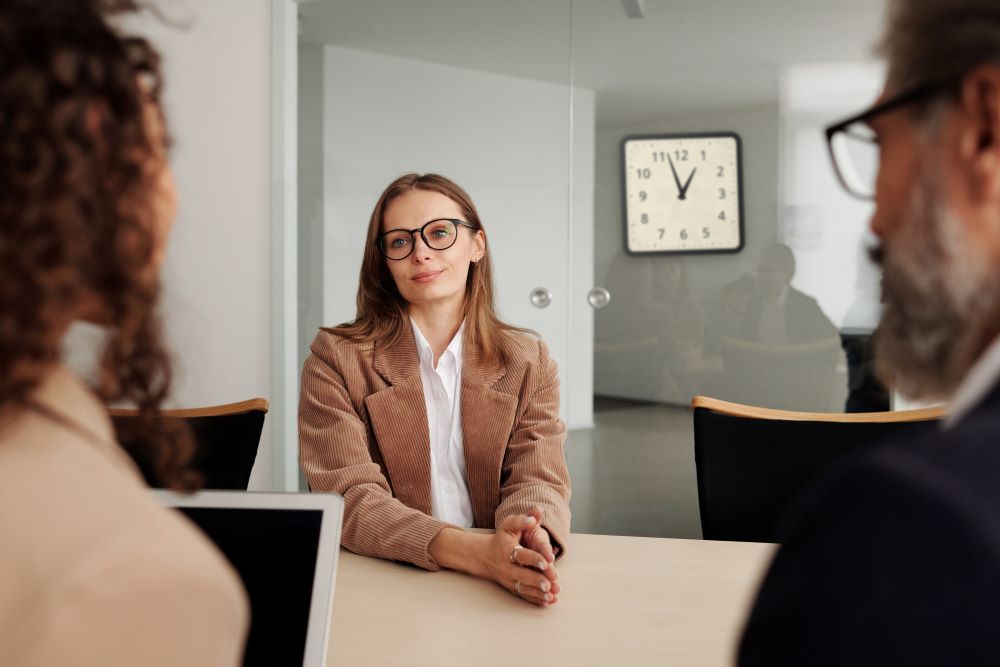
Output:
12 h 57 min
